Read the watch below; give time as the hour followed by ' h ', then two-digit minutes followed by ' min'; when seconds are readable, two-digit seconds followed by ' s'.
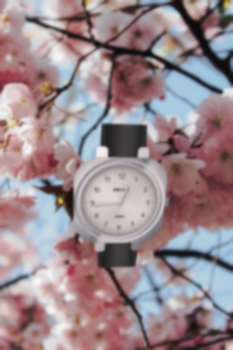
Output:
12 h 44 min
